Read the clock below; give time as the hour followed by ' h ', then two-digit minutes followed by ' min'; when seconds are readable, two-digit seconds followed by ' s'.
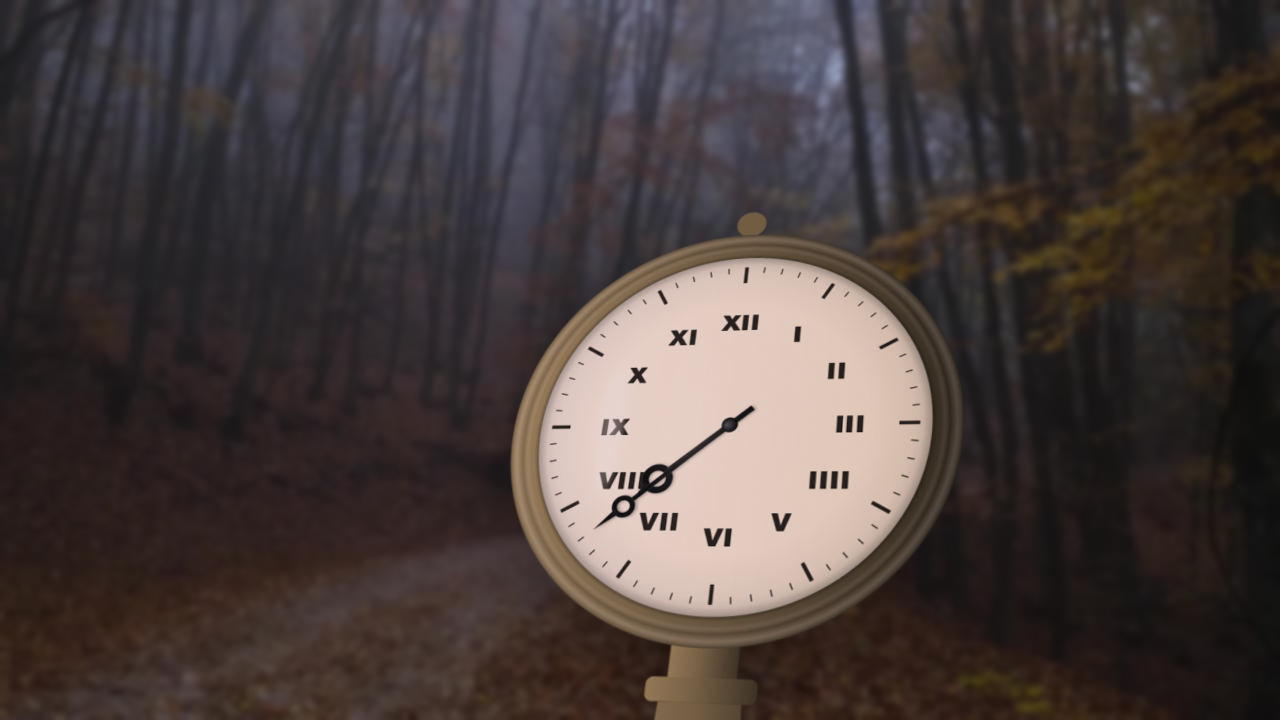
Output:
7 h 38 min
